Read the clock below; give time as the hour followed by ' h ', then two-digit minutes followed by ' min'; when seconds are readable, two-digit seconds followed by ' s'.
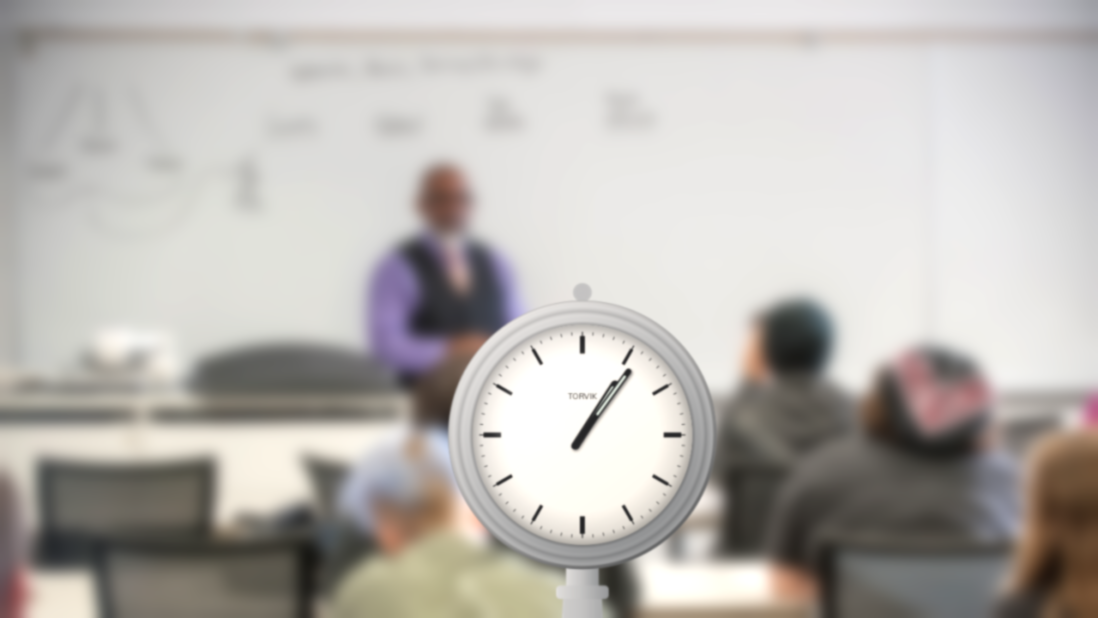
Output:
1 h 06 min
